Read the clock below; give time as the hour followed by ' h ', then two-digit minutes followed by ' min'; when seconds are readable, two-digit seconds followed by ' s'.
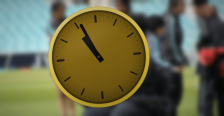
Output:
10 h 56 min
